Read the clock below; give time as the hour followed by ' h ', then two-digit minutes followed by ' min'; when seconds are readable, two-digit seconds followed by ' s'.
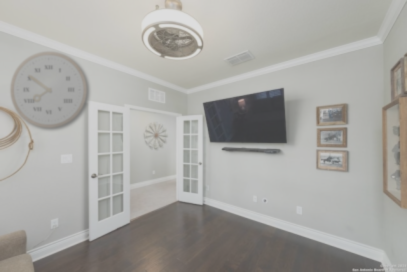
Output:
7 h 51 min
